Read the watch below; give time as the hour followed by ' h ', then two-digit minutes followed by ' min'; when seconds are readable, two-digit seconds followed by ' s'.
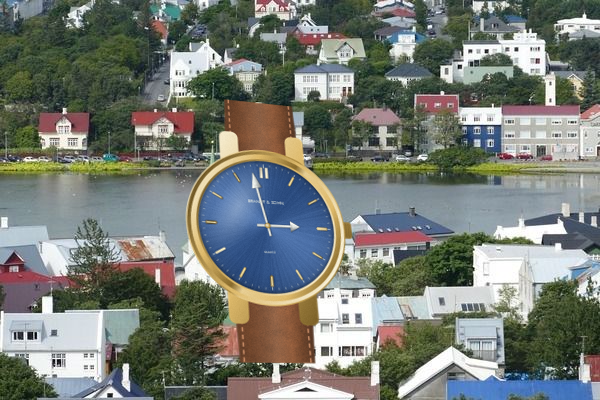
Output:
2 h 58 min
